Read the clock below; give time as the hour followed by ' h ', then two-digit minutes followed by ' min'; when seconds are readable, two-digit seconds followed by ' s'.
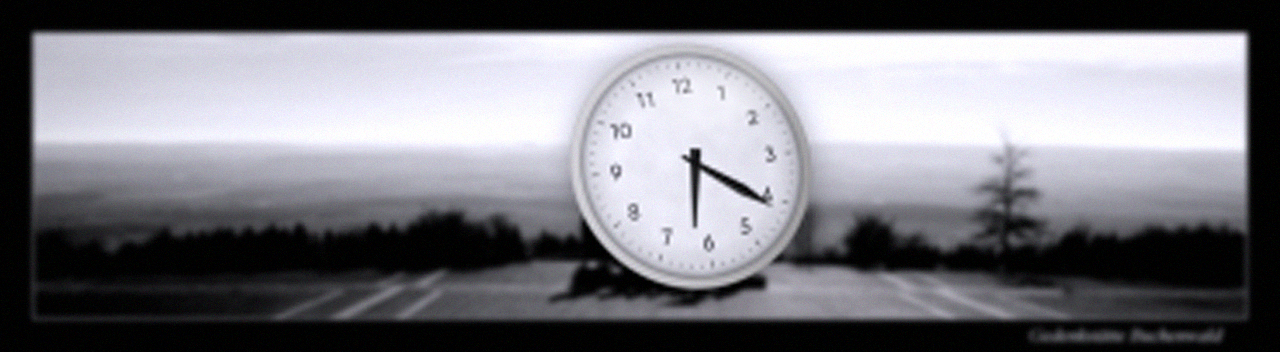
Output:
6 h 21 min
